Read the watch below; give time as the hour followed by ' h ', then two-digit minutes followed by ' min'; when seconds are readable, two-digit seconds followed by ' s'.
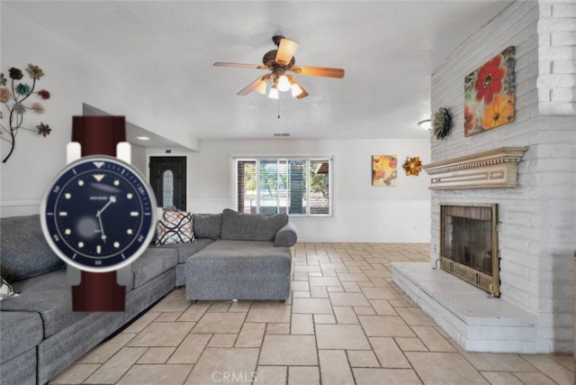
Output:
1 h 28 min
